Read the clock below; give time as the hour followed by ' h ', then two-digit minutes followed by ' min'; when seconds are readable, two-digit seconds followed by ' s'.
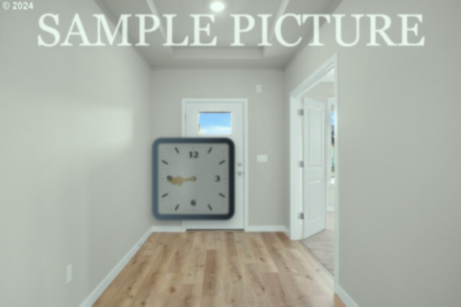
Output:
8 h 44 min
